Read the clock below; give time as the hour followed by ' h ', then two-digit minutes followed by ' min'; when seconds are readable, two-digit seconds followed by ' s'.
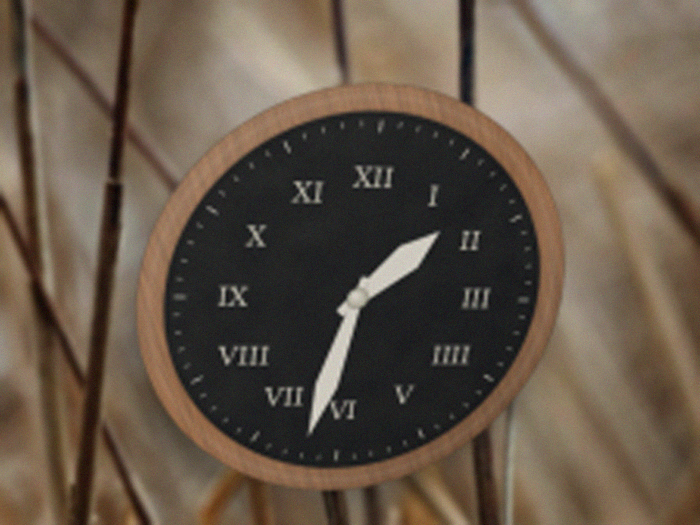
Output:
1 h 32 min
